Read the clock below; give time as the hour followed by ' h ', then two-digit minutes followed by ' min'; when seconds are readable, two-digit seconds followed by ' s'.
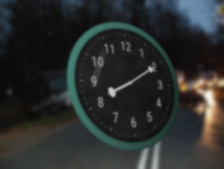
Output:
8 h 10 min
